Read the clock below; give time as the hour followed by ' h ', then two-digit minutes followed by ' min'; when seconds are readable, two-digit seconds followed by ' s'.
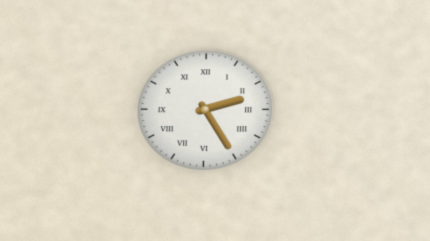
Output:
2 h 25 min
